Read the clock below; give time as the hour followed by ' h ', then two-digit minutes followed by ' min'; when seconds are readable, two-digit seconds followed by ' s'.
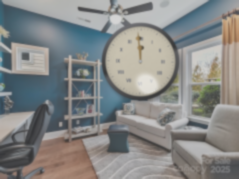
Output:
11 h 59 min
